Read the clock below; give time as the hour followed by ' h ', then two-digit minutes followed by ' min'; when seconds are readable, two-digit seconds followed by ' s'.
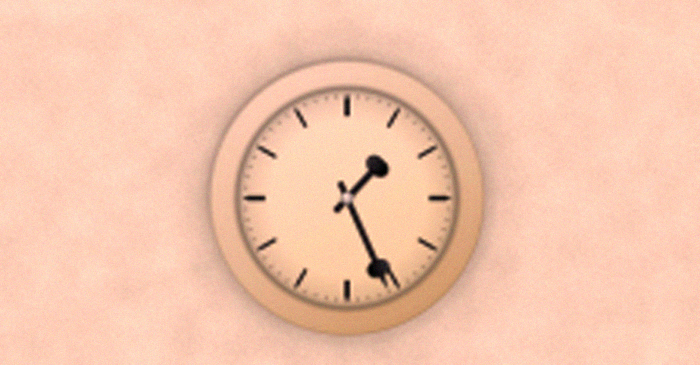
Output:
1 h 26 min
